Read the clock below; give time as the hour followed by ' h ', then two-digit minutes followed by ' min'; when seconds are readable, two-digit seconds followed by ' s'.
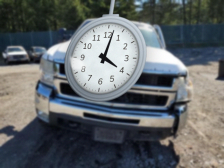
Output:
4 h 02 min
